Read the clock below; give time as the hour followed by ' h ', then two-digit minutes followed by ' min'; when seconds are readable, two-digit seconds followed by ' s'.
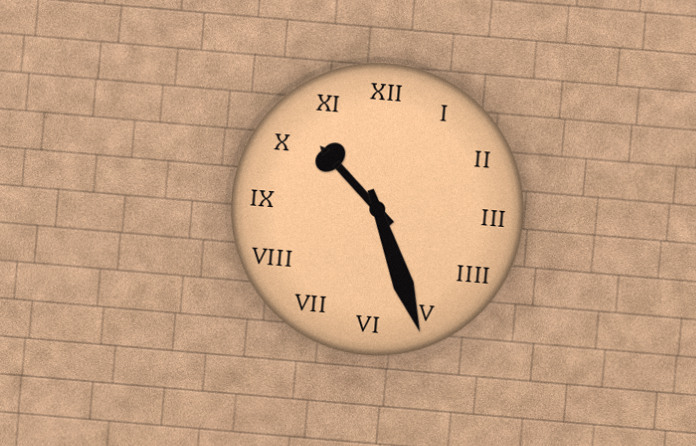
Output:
10 h 26 min
